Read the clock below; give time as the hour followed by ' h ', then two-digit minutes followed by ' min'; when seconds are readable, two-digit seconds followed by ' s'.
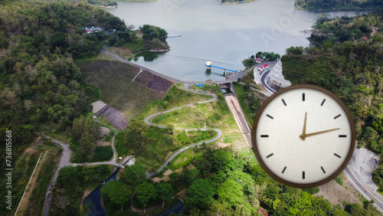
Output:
12 h 13 min
